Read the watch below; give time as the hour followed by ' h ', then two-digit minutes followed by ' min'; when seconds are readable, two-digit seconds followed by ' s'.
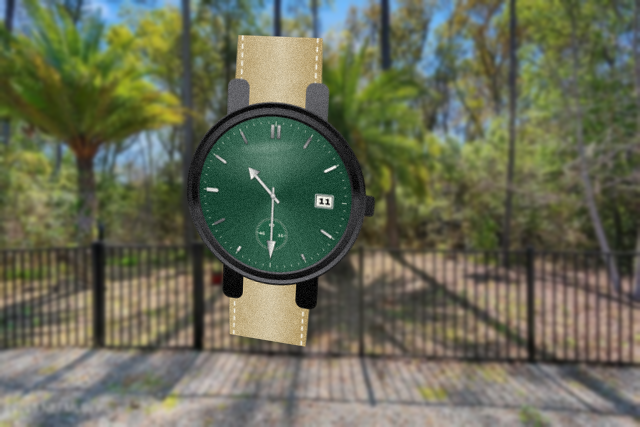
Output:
10 h 30 min
